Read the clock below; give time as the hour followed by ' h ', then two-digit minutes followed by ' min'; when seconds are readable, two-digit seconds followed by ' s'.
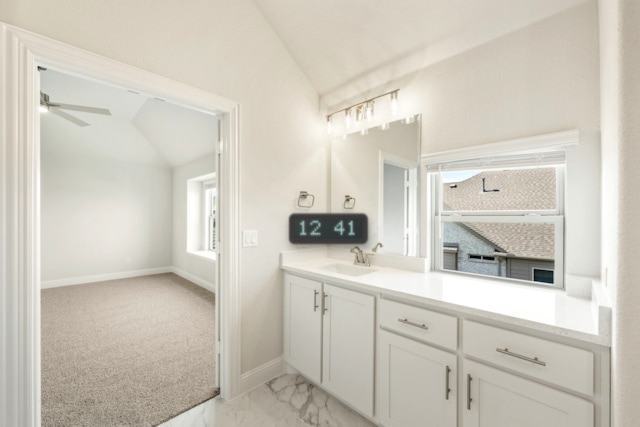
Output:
12 h 41 min
